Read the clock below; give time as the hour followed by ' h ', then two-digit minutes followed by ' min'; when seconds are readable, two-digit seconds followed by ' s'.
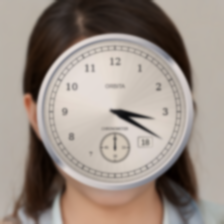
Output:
3 h 20 min
